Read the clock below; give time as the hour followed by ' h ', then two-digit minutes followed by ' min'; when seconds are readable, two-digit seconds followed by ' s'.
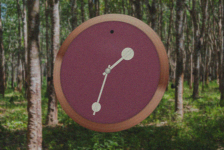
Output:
1 h 32 min
